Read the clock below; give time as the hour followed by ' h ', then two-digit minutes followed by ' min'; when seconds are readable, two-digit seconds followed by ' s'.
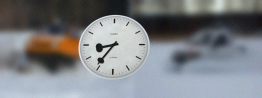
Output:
8 h 36 min
